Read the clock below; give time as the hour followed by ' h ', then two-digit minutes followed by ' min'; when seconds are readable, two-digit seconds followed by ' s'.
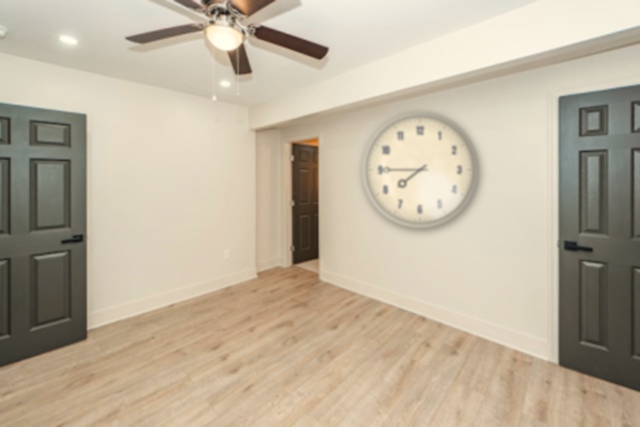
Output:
7 h 45 min
